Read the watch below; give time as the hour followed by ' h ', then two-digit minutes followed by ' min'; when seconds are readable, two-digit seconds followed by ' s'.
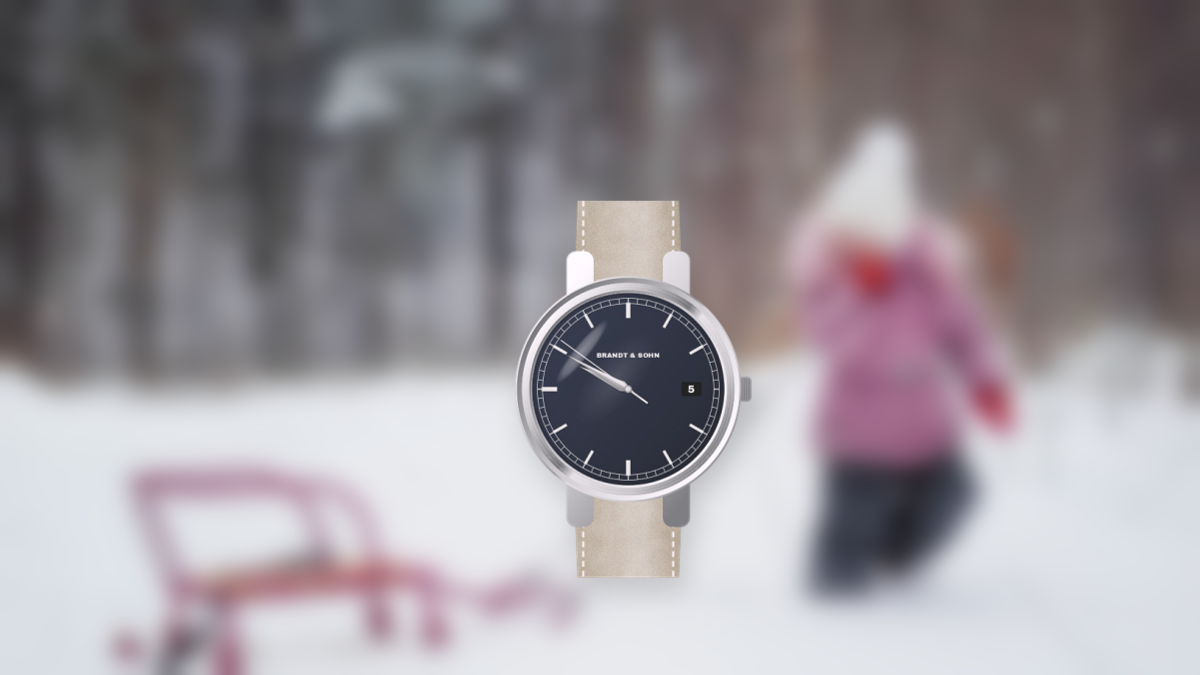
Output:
9 h 49 min 51 s
